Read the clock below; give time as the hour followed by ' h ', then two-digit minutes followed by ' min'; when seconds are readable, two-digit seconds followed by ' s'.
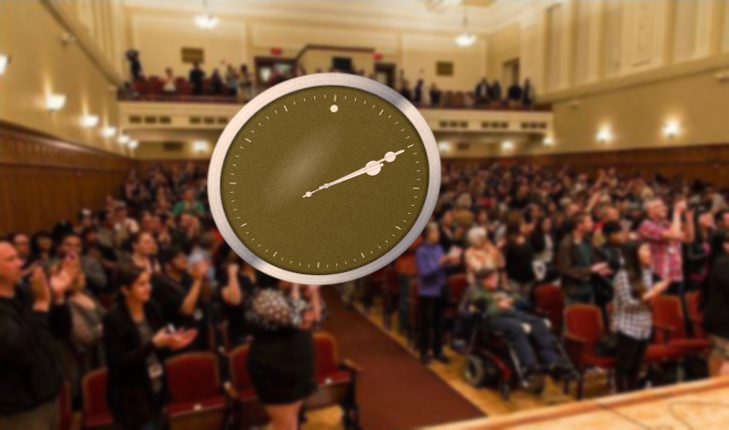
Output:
2 h 10 min 10 s
